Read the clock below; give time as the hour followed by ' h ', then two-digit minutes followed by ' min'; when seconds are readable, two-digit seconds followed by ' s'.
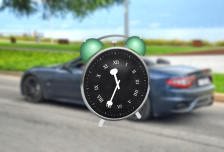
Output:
11 h 35 min
